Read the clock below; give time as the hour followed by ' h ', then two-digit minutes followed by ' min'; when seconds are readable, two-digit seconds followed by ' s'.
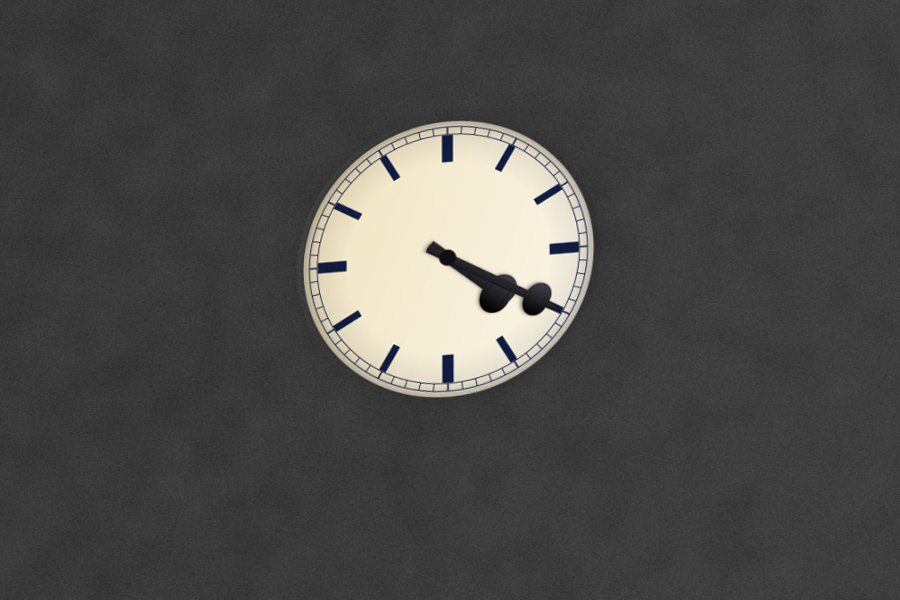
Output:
4 h 20 min
